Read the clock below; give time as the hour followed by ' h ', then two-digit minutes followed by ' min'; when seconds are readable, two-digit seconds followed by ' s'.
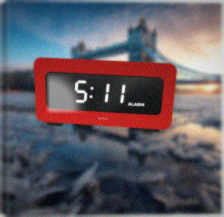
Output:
5 h 11 min
